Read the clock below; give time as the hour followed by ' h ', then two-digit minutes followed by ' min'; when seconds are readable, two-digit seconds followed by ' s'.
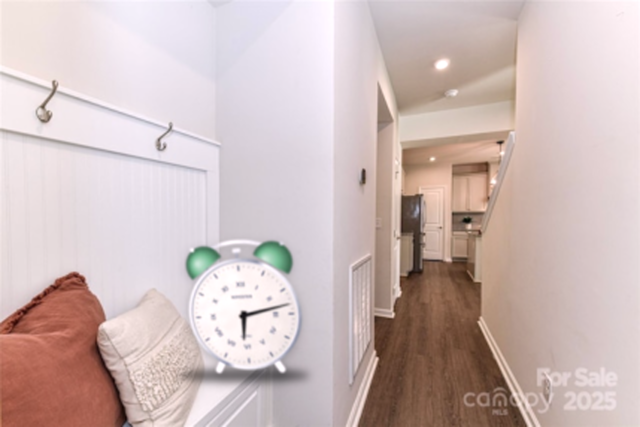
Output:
6 h 13 min
